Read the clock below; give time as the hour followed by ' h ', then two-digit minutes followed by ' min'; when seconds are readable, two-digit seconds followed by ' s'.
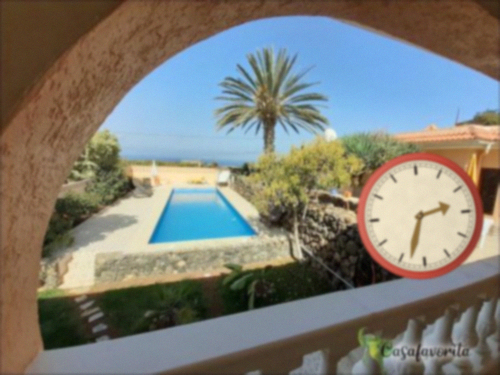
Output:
2 h 33 min
